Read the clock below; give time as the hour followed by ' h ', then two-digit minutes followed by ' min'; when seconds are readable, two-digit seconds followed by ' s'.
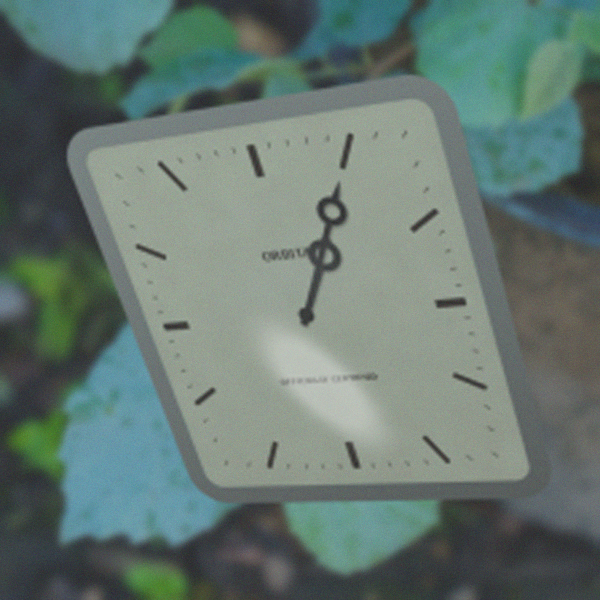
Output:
1 h 05 min
